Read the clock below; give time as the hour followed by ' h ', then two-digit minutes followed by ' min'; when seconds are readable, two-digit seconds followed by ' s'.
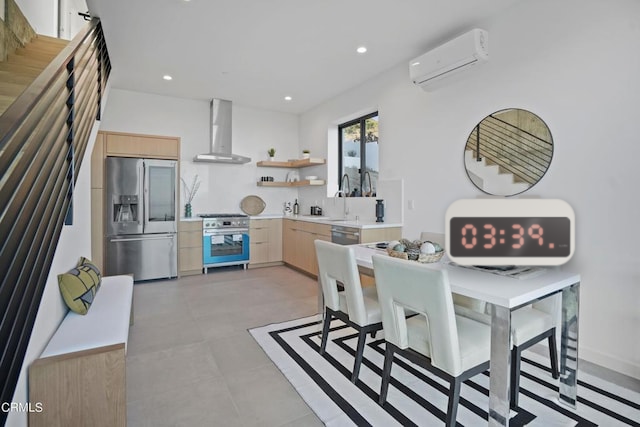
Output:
3 h 39 min
